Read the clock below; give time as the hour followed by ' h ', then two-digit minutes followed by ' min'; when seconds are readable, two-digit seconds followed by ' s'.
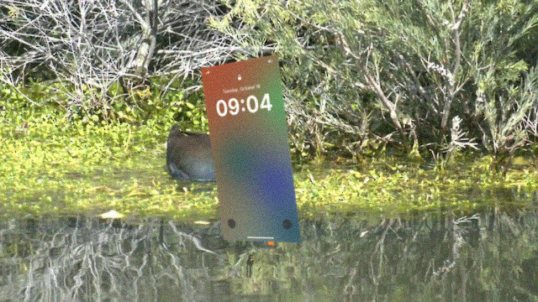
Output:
9 h 04 min
